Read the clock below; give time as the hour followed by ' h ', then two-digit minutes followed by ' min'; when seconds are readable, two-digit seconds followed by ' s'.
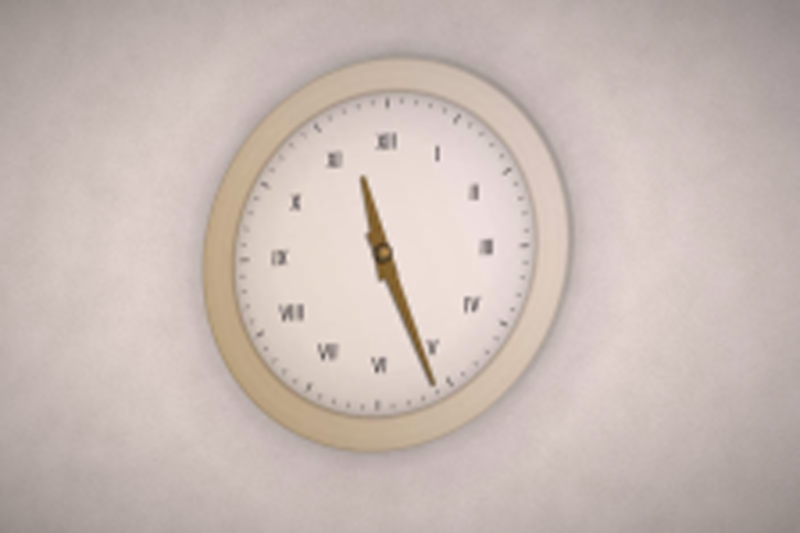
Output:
11 h 26 min
